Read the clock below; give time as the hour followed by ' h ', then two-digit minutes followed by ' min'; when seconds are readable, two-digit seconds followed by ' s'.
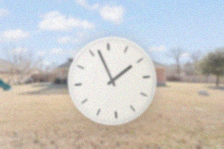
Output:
1 h 57 min
